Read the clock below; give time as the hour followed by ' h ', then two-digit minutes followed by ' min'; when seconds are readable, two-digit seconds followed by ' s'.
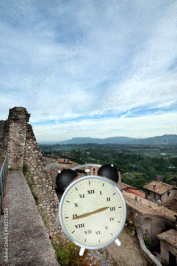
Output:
2 h 44 min
